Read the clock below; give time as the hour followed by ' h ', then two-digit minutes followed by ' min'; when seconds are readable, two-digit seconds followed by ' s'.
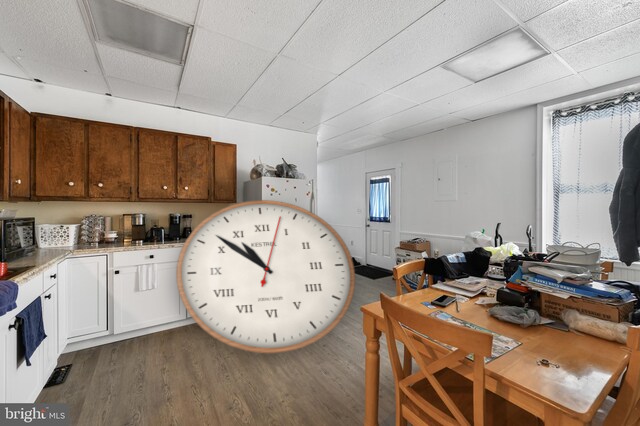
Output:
10 h 52 min 03 s
